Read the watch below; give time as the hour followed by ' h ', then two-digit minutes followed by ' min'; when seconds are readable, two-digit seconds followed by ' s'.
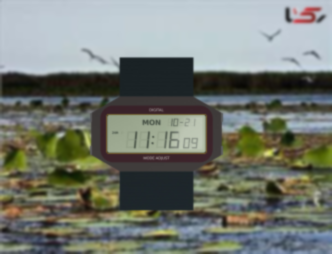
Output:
11 h 16 min 09 s
